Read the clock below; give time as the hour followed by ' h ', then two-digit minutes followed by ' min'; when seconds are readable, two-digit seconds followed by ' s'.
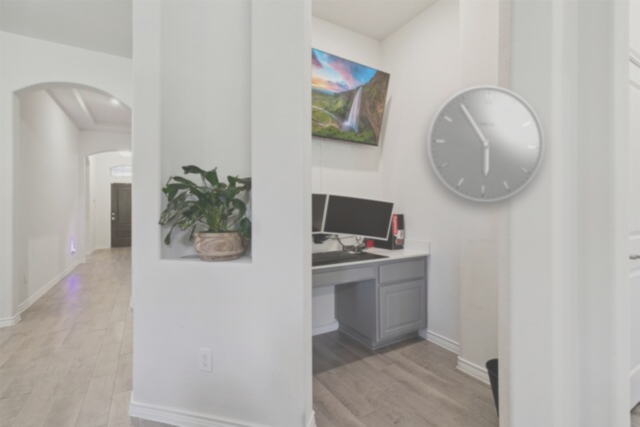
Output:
5 h 54 min
